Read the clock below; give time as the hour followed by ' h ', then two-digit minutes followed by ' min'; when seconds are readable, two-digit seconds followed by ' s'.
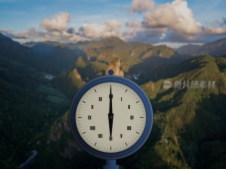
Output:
6 h 00 min
